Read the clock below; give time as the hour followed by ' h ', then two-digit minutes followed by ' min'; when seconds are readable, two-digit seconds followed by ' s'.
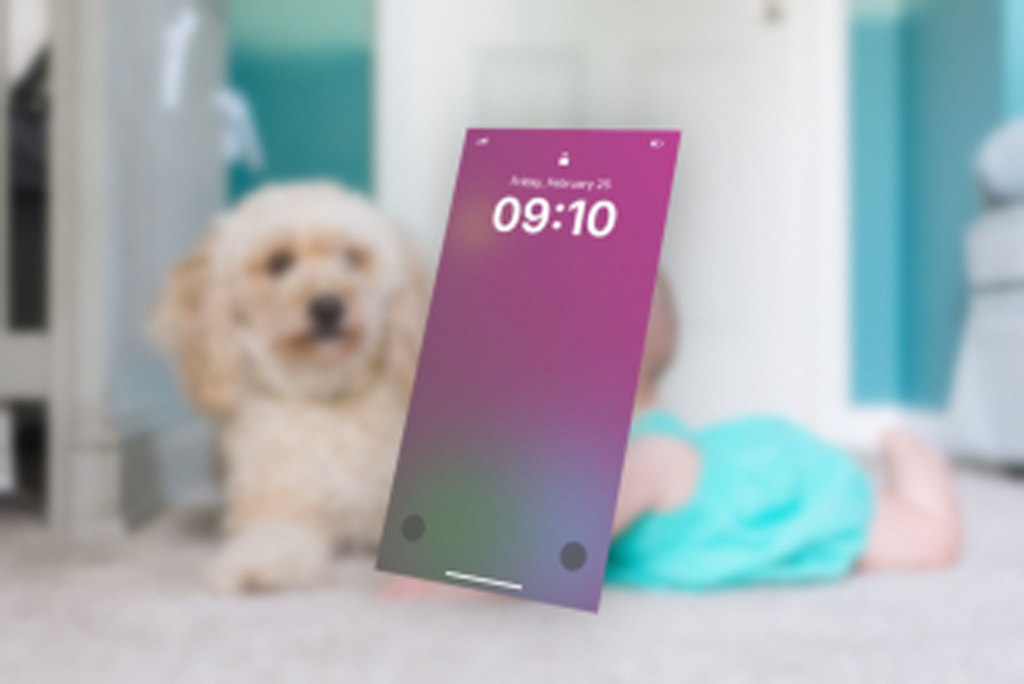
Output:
9 h 10 min
